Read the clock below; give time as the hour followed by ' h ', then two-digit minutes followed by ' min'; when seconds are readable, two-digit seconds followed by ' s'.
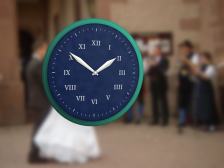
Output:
1 h 51 min
